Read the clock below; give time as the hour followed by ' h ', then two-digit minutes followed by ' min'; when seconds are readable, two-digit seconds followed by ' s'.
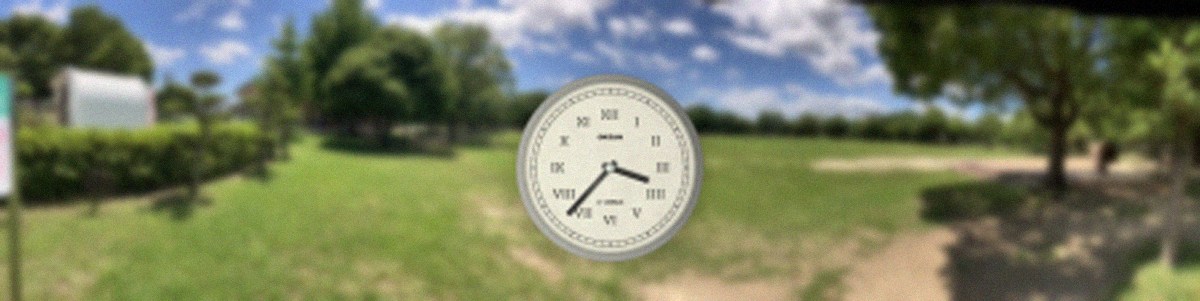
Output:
3 h 37 min
